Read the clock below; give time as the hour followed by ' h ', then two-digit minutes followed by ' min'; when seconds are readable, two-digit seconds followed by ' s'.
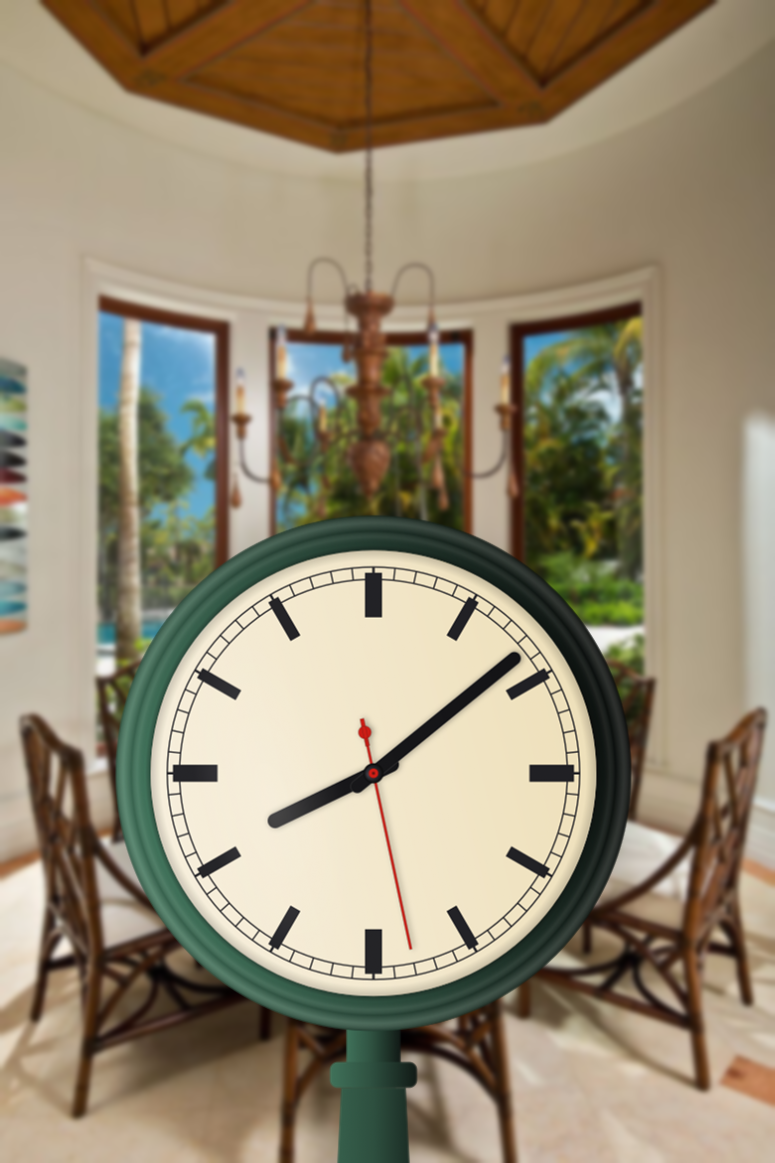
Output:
8 h 08 min 28 s
